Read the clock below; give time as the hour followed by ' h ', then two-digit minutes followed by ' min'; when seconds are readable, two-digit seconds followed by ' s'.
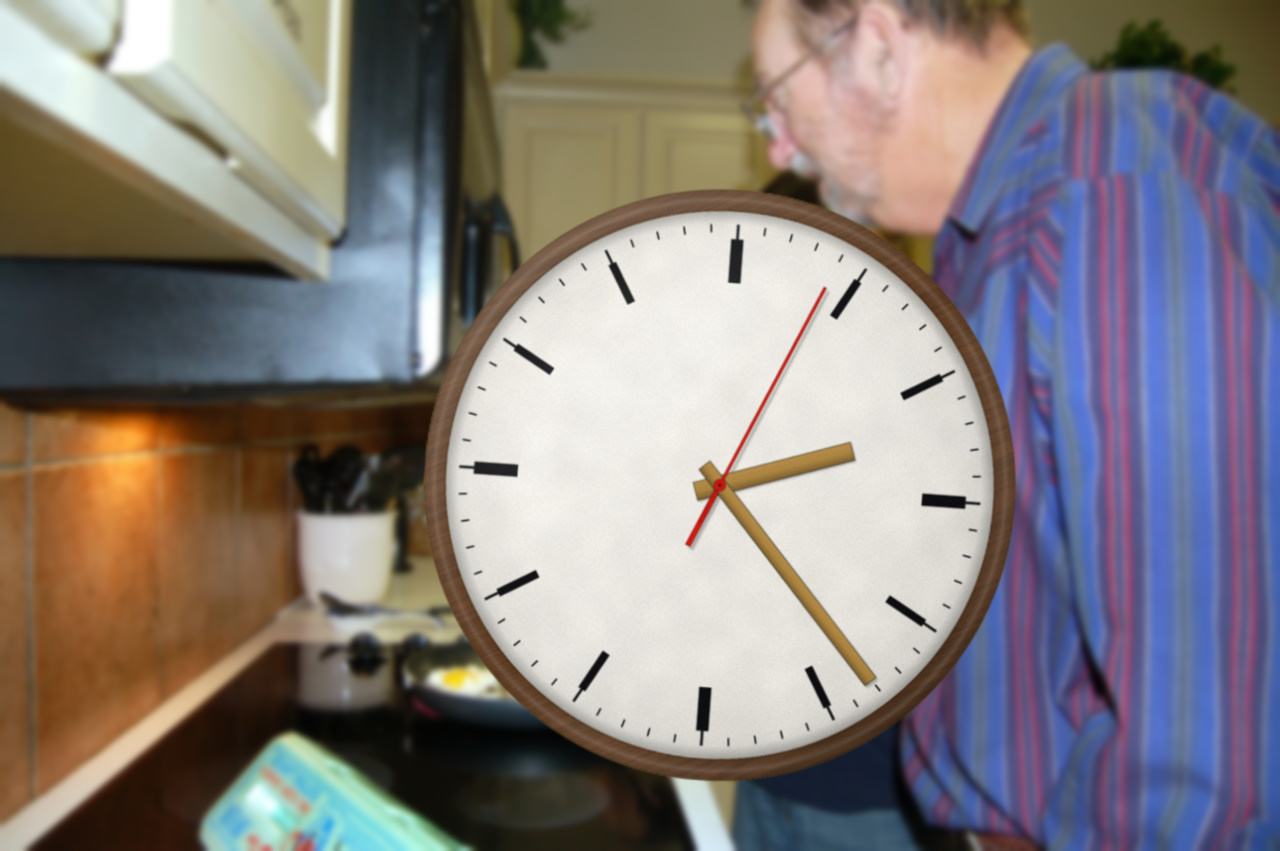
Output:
2 h 23 min 04 s
